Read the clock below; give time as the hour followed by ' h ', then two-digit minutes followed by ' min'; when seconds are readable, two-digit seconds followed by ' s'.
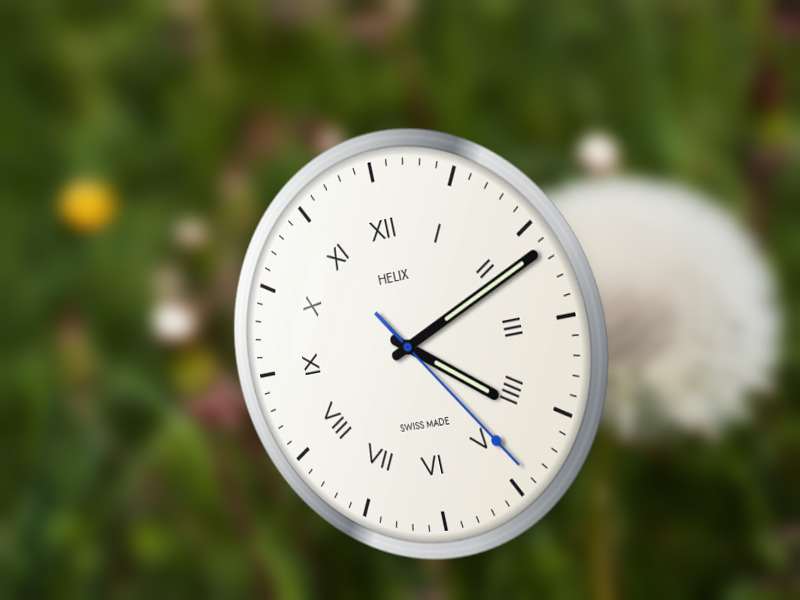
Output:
4 h 11 min 24 s
